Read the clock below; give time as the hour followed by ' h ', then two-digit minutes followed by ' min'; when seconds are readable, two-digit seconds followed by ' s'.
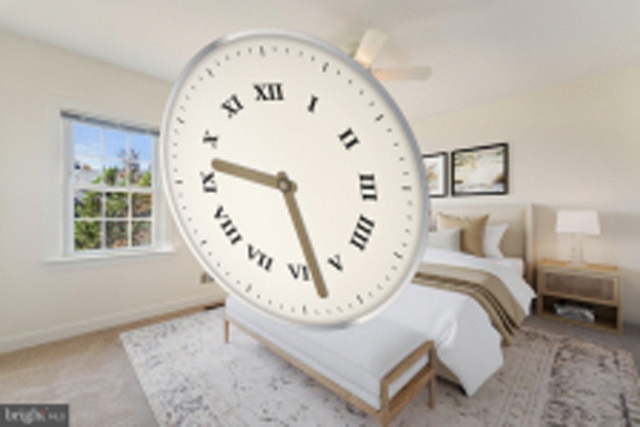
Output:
9 h 28 min
